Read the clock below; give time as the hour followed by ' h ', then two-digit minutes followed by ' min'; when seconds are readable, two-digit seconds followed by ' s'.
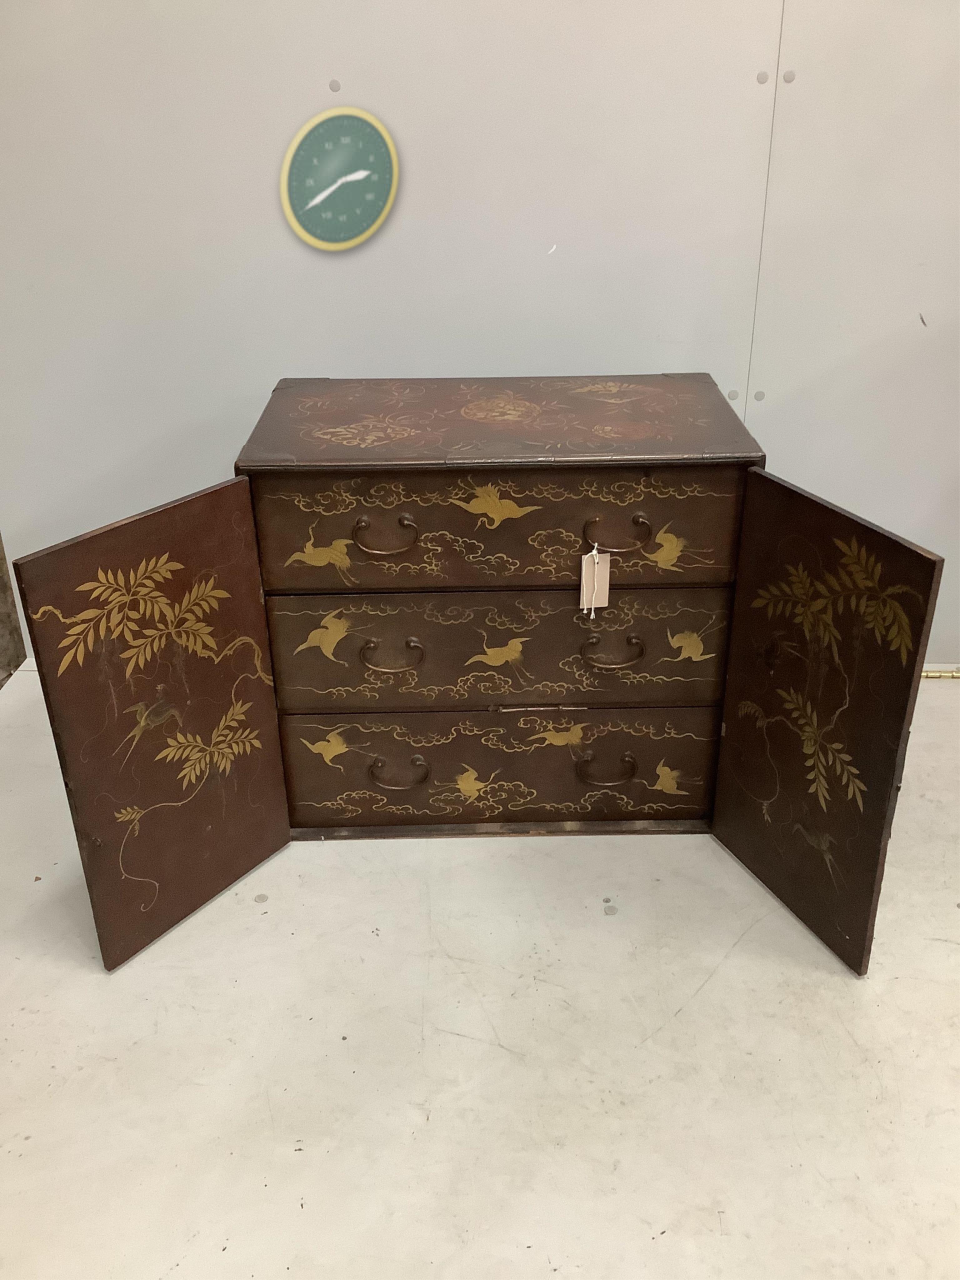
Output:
2 h 40 min
